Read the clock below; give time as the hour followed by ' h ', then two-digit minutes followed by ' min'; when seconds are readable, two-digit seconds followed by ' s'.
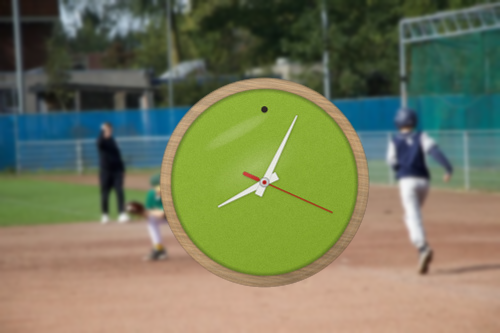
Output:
8 h 04 min 19 s
